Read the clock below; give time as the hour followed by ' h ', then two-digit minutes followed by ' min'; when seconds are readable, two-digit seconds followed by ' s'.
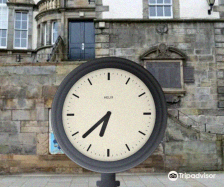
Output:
6 h 38 min
